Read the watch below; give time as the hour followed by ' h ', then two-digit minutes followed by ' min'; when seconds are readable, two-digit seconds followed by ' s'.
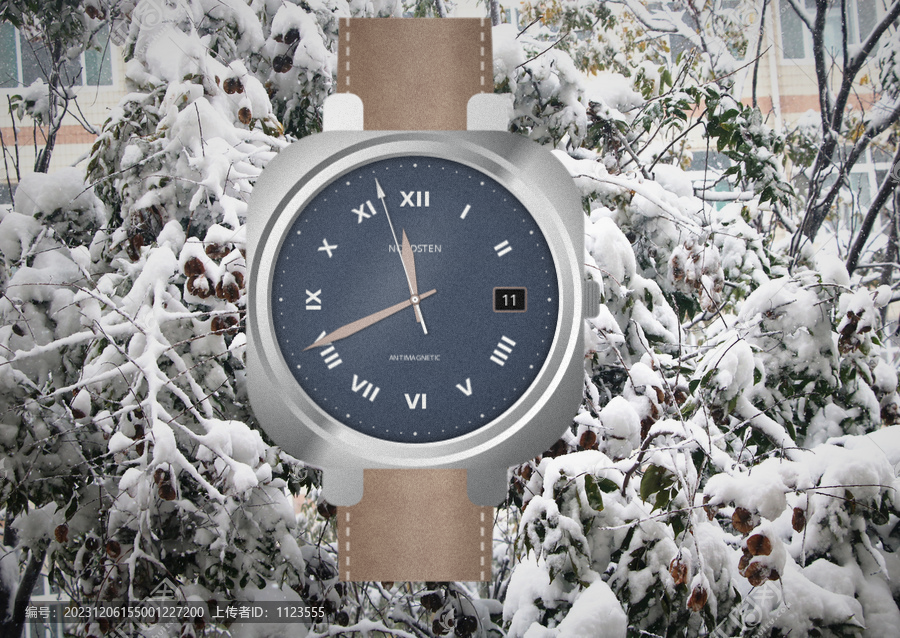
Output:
11 h 40 min 57 s
